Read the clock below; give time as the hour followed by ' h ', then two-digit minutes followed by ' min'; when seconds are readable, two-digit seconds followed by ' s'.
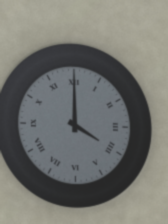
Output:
4 h 00 min
